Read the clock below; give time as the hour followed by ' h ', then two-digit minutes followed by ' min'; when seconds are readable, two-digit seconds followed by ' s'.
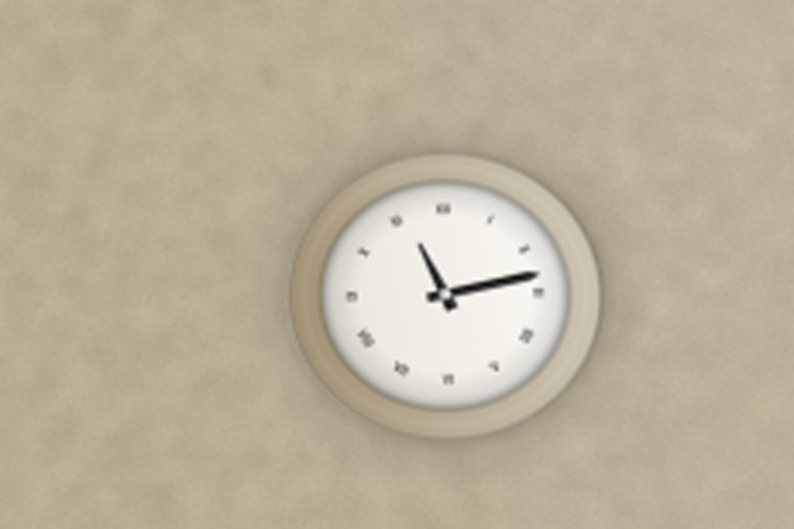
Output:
11 h 13 min
